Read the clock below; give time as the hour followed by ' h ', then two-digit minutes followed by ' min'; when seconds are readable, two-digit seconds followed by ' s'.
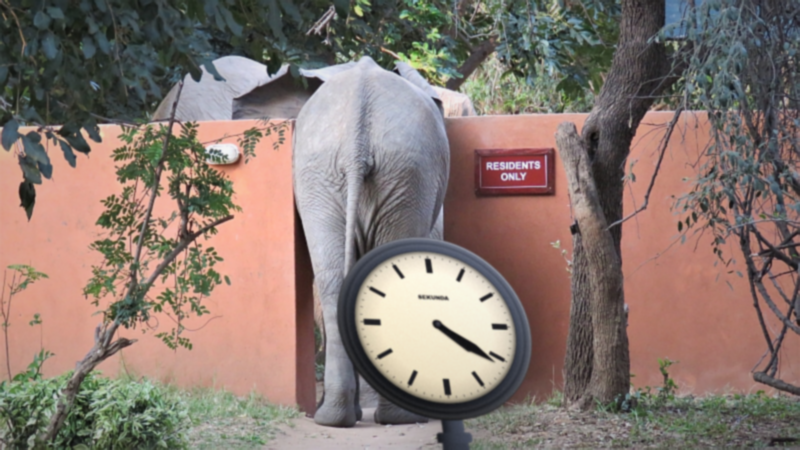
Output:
4 h 21 min
